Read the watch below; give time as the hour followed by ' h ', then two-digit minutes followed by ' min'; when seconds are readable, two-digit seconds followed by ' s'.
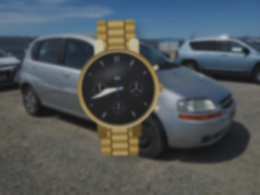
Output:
8 h 42 min
